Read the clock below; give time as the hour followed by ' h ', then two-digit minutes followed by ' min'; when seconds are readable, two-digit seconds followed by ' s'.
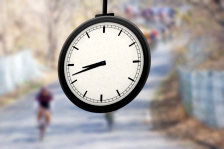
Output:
8 h 42 min
